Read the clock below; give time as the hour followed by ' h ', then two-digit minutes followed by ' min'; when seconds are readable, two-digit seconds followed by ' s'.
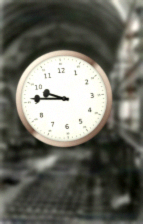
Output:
9 h 46 min
